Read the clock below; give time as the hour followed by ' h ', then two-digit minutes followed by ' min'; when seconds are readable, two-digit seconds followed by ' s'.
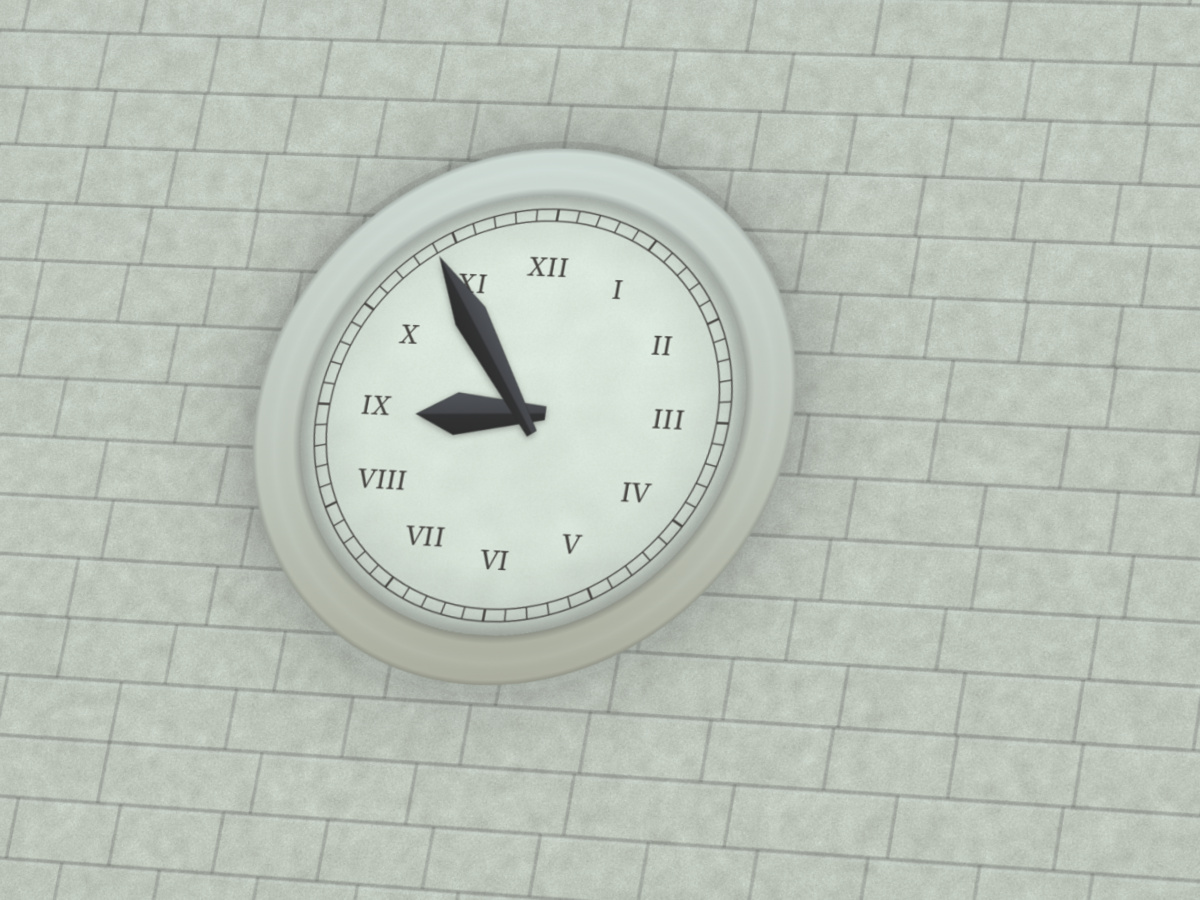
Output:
8 h 54 min
